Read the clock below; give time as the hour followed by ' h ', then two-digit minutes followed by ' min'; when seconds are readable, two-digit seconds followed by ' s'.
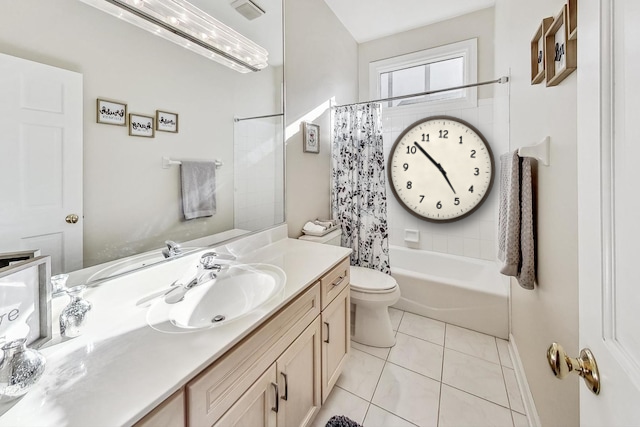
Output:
4 h 52 min
